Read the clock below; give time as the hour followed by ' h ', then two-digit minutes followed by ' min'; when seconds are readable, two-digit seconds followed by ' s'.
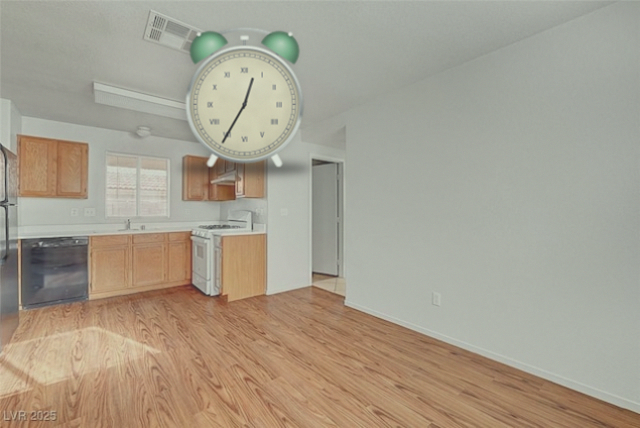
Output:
12 h 35 min
